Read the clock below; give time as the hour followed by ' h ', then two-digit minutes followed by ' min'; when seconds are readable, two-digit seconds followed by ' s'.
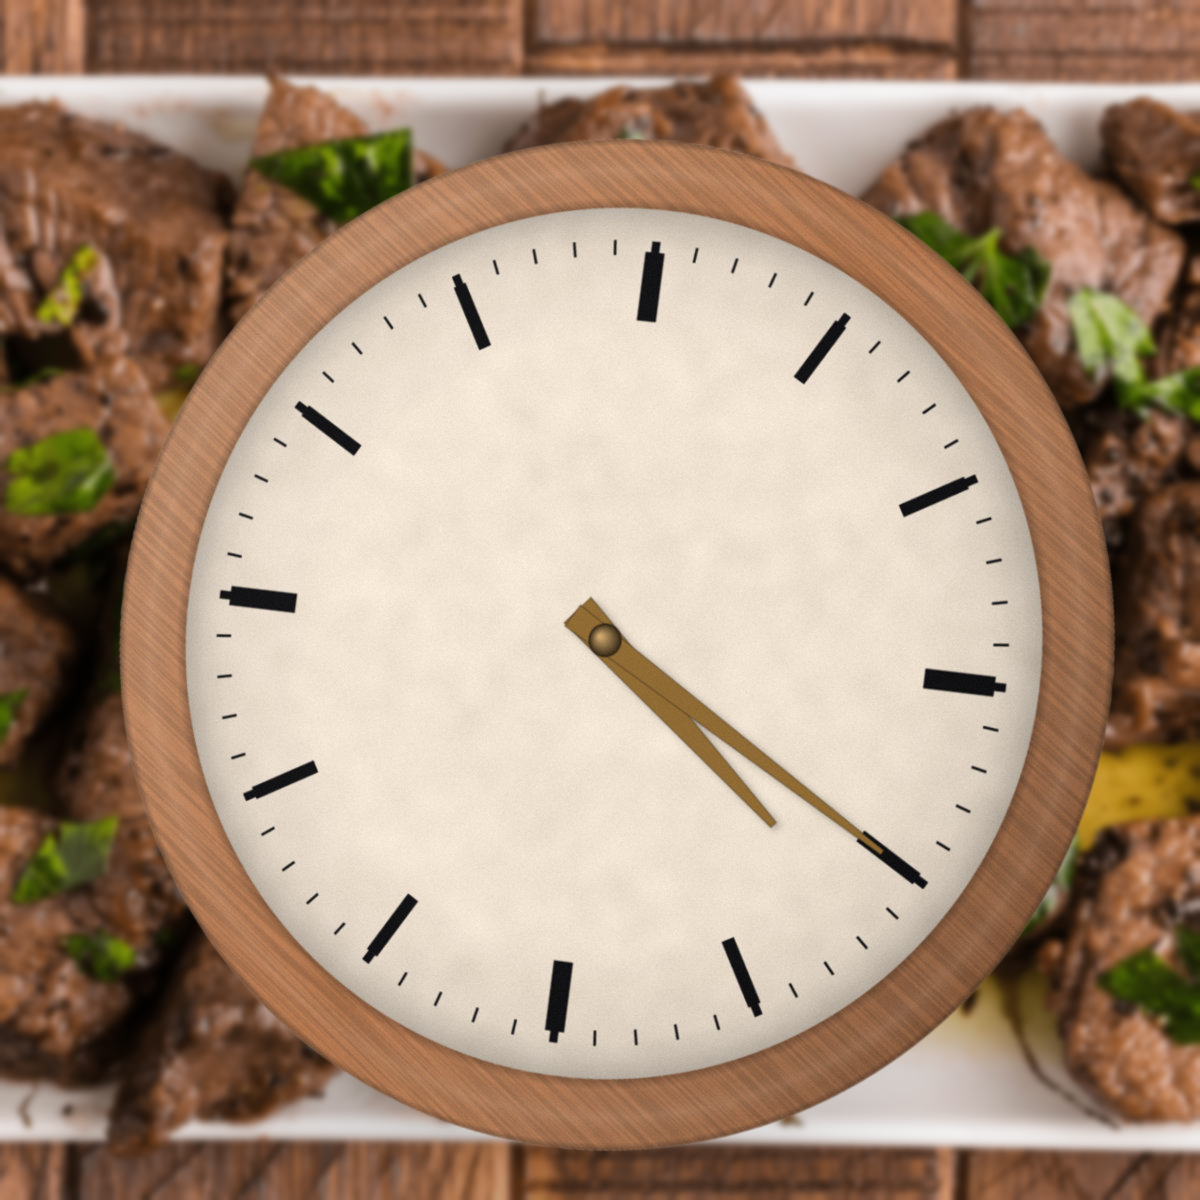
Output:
4 h 20 min
